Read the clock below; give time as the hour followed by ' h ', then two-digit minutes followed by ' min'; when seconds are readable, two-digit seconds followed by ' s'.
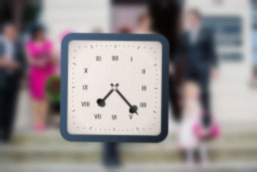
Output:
7 h 23 min
